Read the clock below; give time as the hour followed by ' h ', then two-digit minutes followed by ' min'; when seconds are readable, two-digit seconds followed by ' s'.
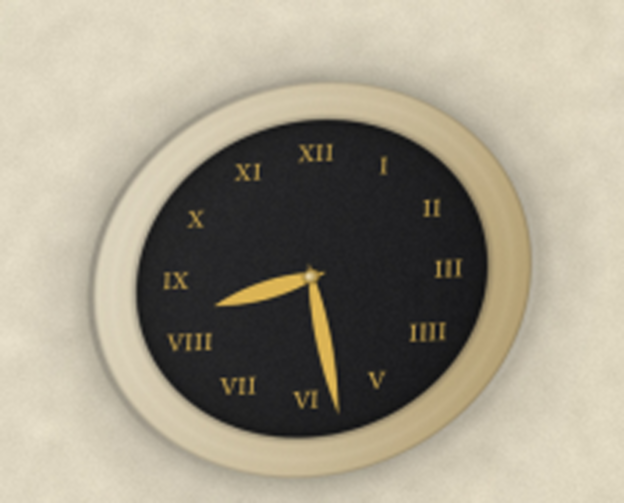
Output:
8 h 28 min
